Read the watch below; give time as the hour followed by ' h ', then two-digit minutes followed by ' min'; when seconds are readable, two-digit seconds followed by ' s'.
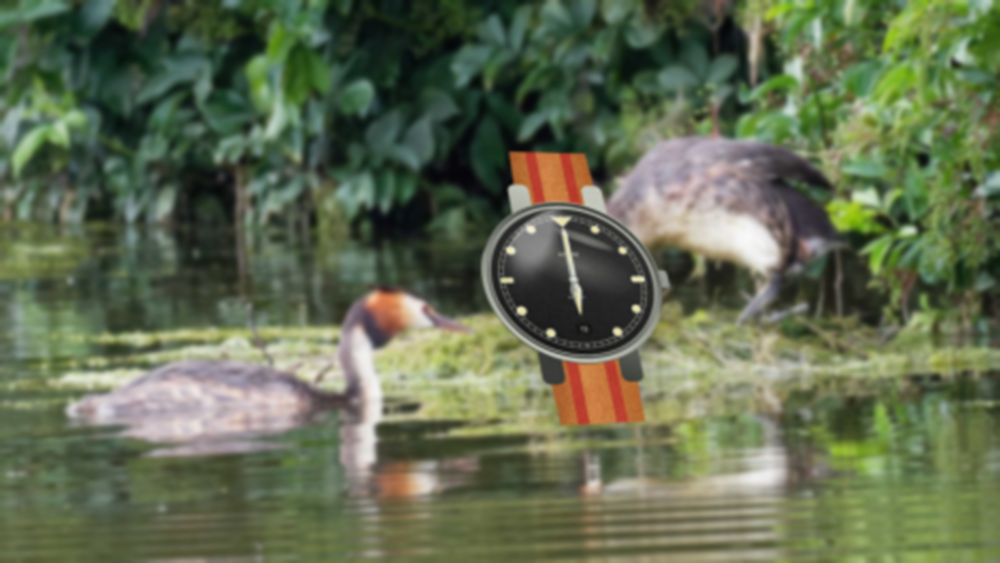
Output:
6 h 00 min
